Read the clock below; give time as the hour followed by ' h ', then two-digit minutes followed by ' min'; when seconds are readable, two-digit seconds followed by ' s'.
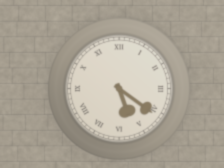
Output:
5 h 21 min
